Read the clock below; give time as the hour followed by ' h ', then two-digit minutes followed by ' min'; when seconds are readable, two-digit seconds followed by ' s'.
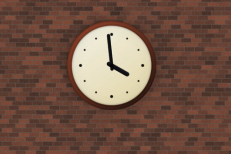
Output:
3 h 59 min
